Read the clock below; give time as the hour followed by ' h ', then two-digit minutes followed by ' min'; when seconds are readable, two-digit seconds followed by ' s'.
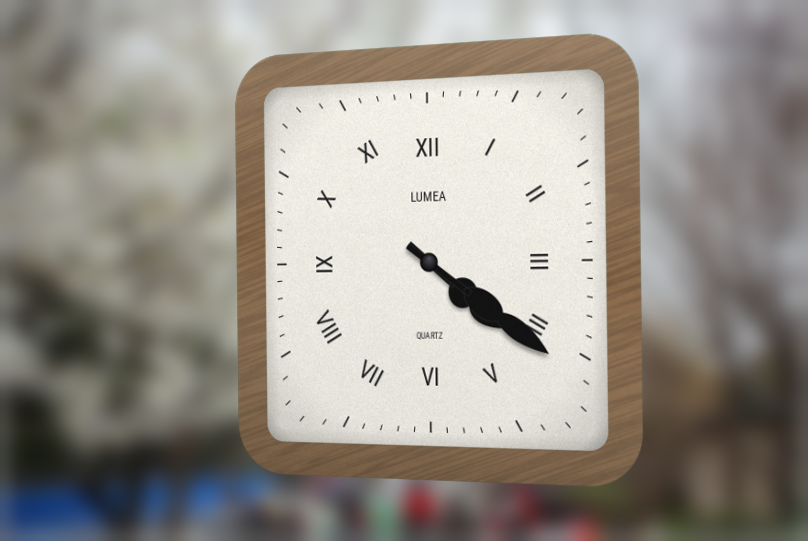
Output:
4 h 21 min
